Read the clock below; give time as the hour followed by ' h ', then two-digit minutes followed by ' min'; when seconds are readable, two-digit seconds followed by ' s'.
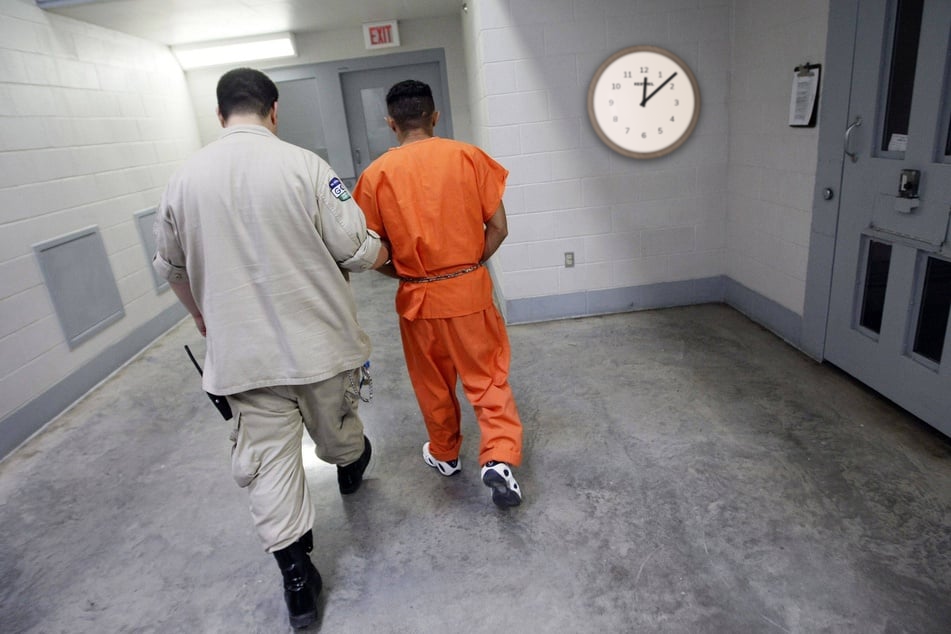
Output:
12 h 08 min
